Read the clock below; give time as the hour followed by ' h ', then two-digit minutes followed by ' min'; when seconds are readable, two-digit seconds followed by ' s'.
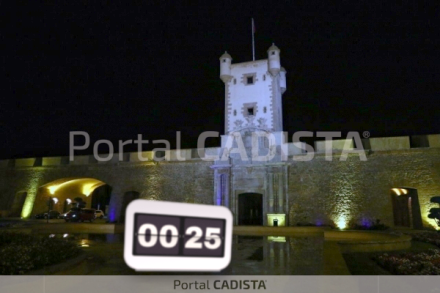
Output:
0 h 25 min
